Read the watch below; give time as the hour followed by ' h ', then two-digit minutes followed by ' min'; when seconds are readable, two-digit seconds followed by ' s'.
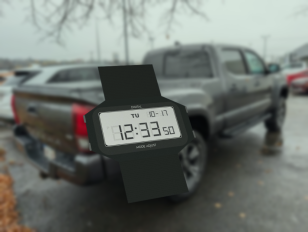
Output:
12 h 33 min 50 s
